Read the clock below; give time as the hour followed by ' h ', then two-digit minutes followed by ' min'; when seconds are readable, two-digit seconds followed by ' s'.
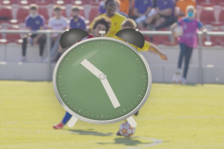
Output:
10 h 26 min
